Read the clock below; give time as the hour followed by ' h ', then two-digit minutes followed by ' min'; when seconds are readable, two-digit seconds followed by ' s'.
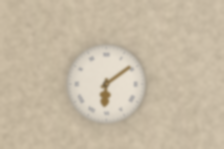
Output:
6 h 09 min
